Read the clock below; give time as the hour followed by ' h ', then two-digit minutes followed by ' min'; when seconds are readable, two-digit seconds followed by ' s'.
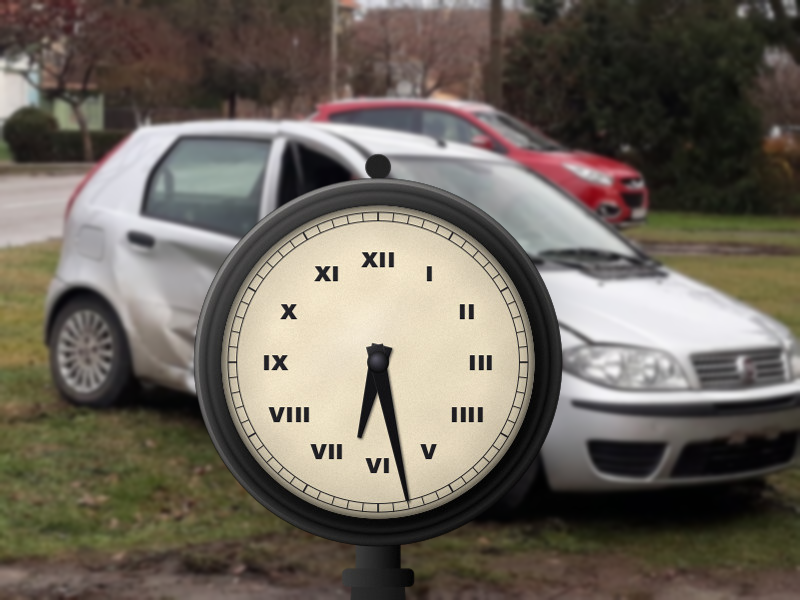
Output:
6 h 28 min
